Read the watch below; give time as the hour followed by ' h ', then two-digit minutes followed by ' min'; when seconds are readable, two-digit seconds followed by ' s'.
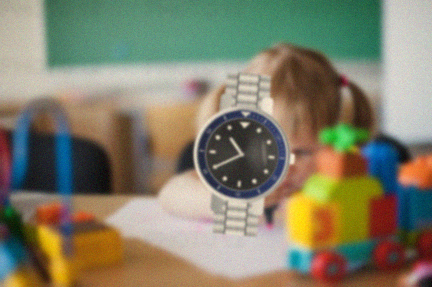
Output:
10 h 40 min
